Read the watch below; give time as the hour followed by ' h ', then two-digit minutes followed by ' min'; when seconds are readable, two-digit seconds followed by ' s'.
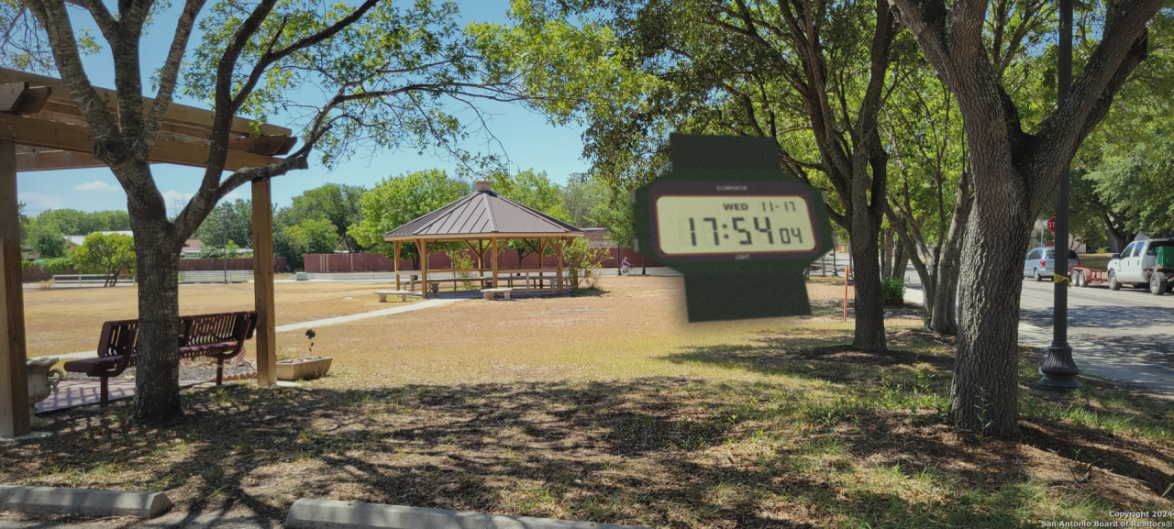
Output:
17 h 54 min 04 s
